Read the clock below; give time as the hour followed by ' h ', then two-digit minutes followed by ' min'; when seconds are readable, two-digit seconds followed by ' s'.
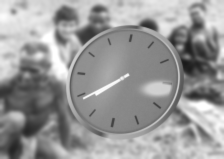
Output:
7 h 39 min
